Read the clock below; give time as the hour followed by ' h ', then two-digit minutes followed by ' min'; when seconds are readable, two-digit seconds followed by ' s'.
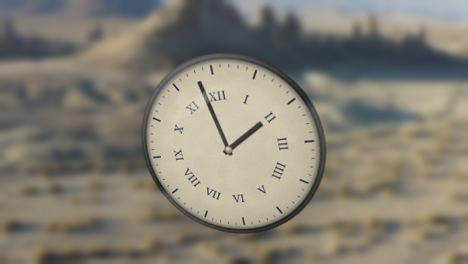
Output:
1 h 58 min
